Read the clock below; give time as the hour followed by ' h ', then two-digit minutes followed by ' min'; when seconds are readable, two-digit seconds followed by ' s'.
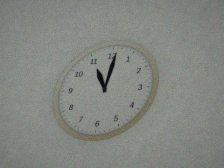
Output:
11 h 01 min
